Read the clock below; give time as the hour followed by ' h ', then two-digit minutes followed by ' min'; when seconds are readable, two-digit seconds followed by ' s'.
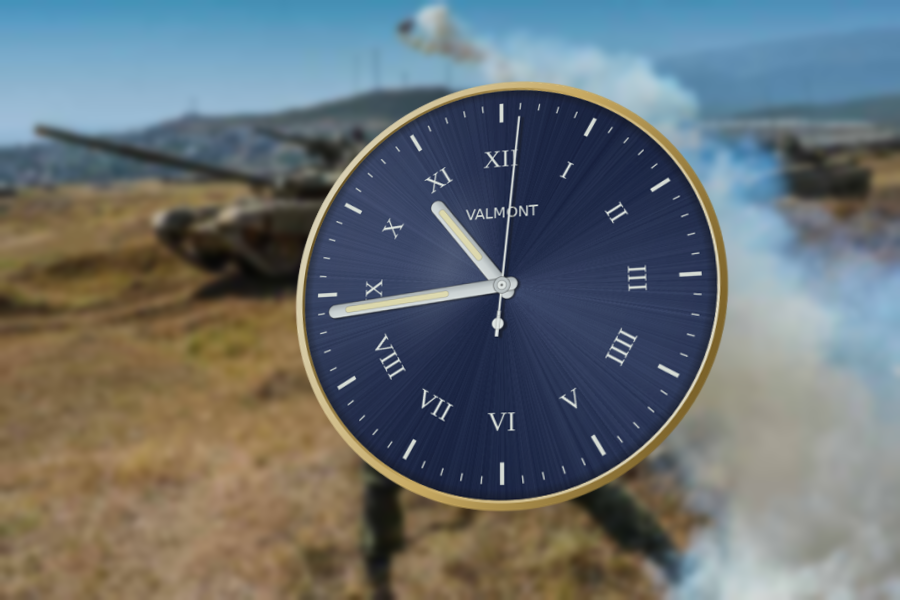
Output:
10 h 44 min 01 s
